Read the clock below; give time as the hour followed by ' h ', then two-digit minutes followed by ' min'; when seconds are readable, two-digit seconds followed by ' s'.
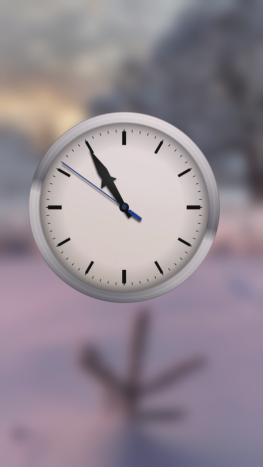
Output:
10 h 54 min 51 s
